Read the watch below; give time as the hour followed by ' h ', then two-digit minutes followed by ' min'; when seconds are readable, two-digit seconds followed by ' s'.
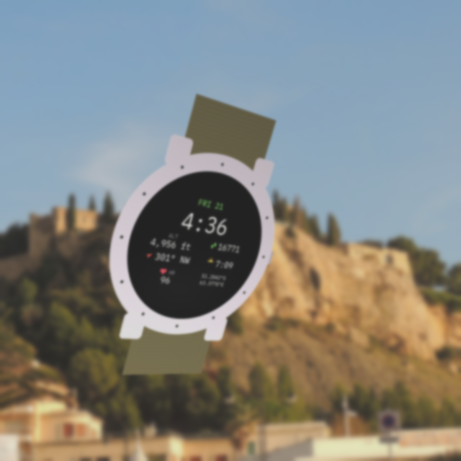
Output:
4 h 36 min
